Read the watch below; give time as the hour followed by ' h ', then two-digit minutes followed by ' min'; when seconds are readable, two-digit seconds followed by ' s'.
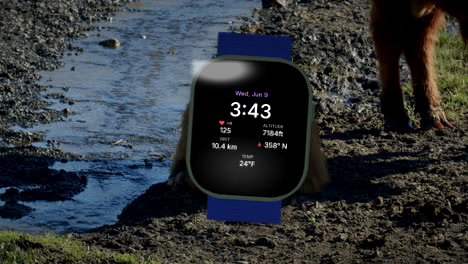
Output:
3 h 43 min
